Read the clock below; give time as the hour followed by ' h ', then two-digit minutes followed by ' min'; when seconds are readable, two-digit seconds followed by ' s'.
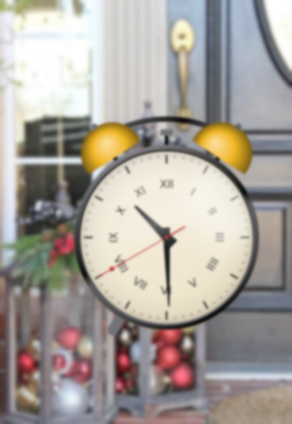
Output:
10 h 29 min 40 s
